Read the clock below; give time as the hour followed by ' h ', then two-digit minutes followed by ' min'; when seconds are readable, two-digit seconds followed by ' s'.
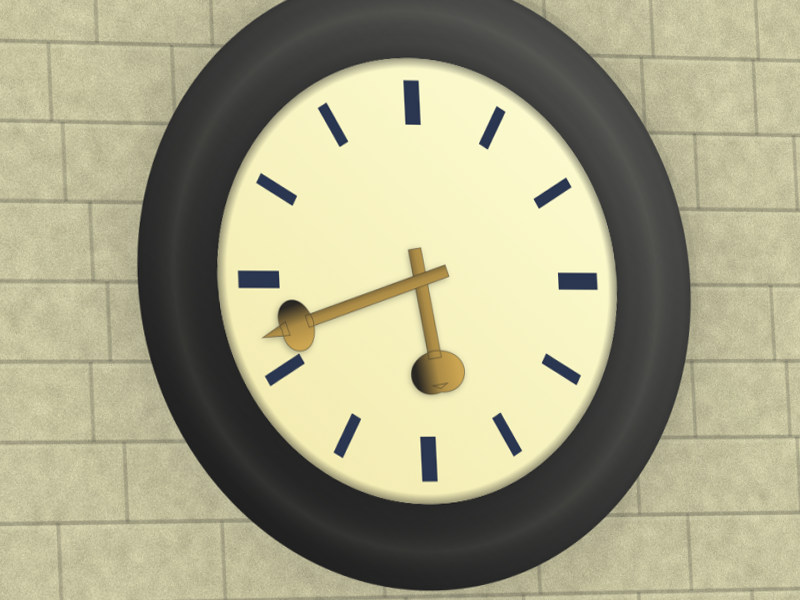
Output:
5 h 42 min
